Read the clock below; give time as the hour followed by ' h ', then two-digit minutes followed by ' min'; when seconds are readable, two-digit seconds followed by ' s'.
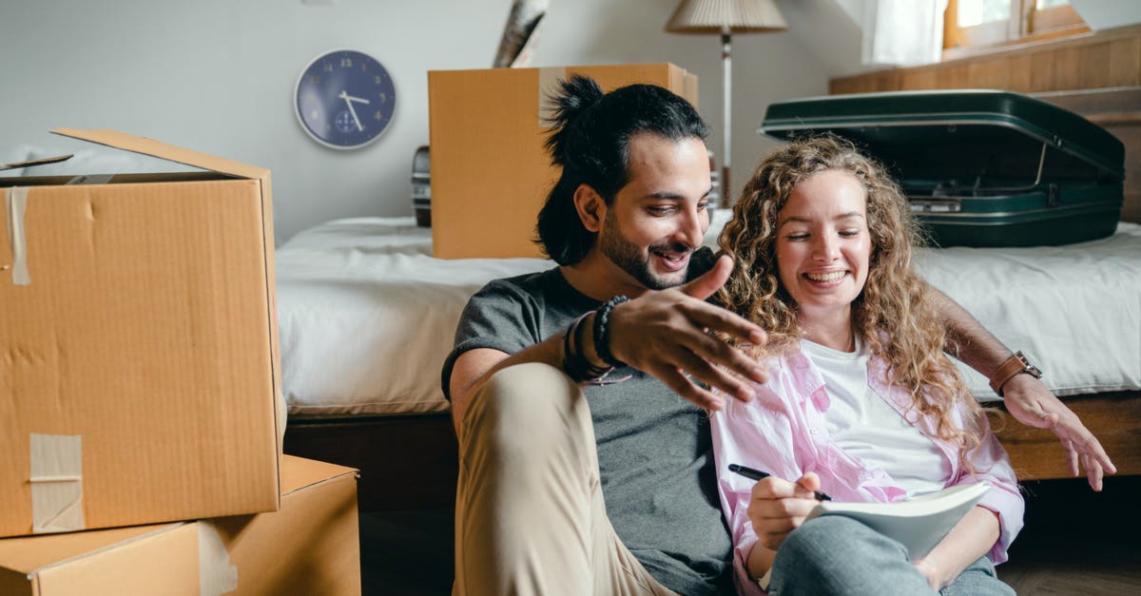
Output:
3 h 26 min
